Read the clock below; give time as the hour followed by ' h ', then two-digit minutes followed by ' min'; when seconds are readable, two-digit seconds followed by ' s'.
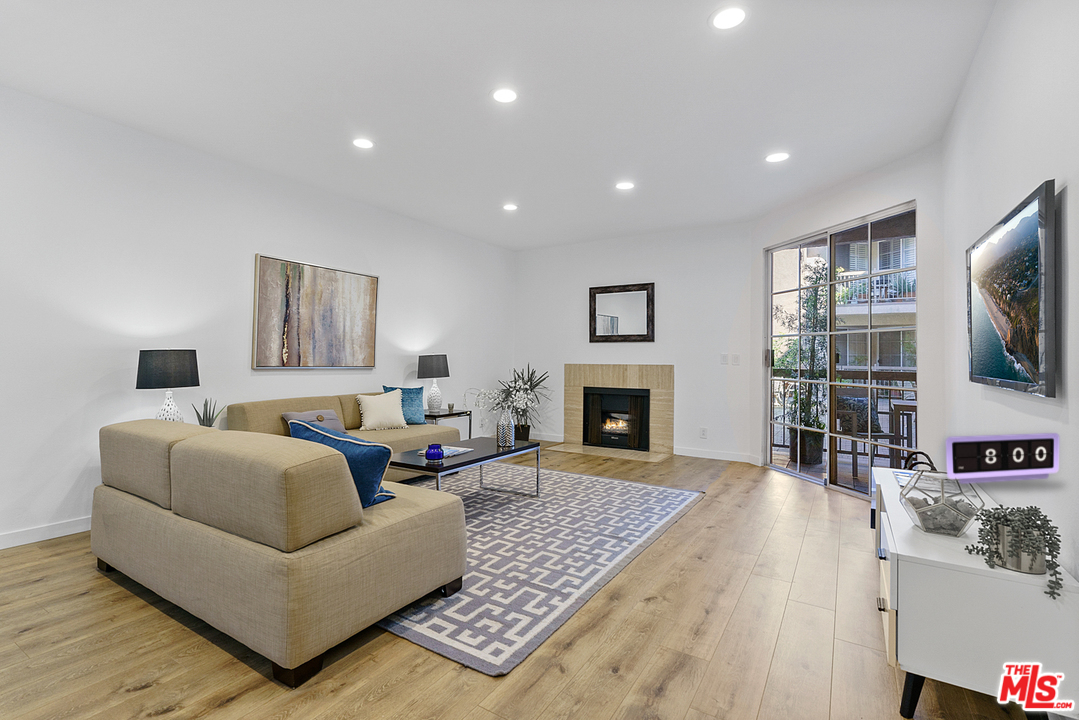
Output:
8 h 00 min
